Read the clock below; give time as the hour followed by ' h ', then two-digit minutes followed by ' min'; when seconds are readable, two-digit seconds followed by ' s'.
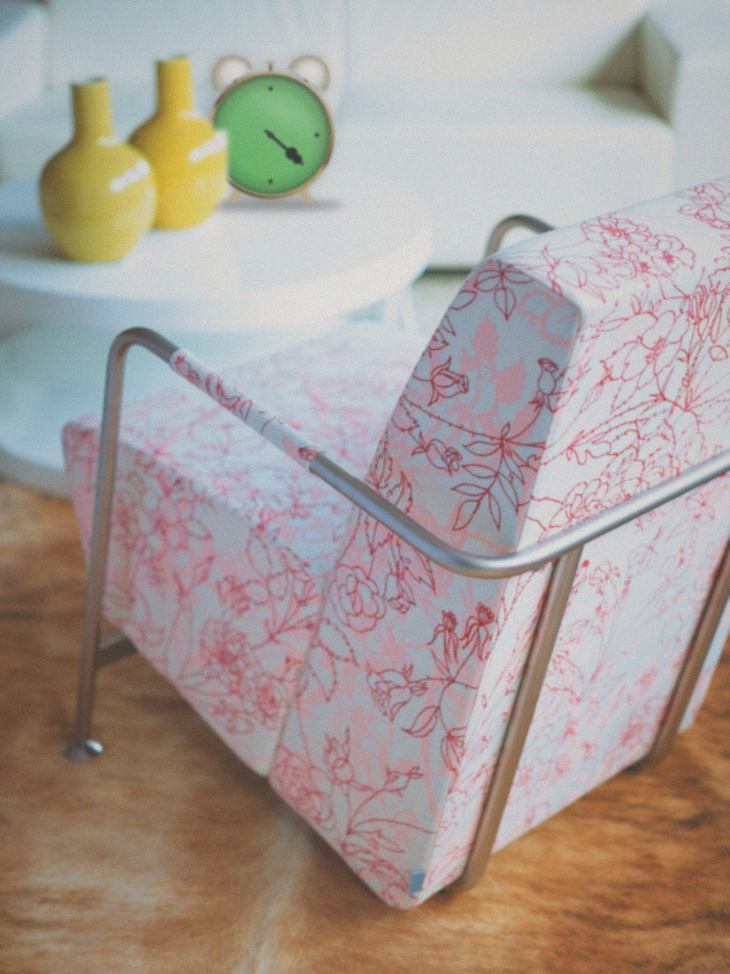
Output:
4 h 22 min
